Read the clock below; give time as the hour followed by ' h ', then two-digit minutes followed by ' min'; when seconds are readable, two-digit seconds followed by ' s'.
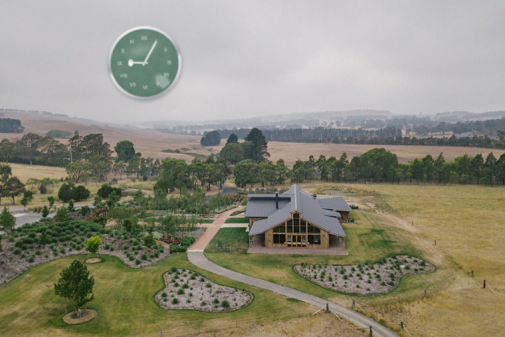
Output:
9 h 05 min
